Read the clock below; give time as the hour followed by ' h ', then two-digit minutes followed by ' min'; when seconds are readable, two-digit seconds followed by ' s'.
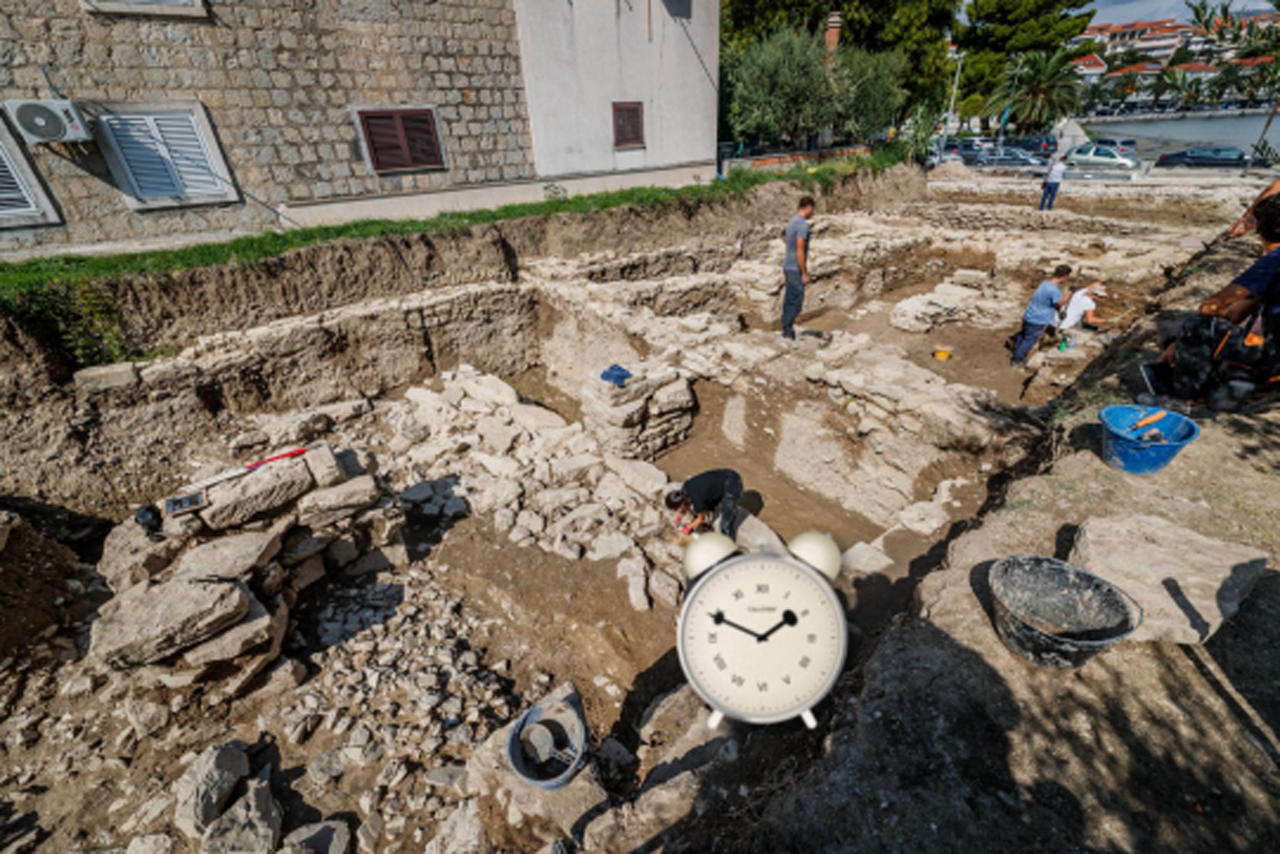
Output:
1 h 49 min
